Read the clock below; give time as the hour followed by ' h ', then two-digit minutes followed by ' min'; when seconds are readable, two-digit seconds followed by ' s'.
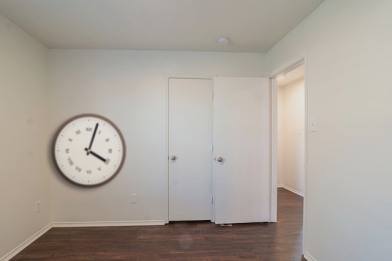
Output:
4 h 03 min
